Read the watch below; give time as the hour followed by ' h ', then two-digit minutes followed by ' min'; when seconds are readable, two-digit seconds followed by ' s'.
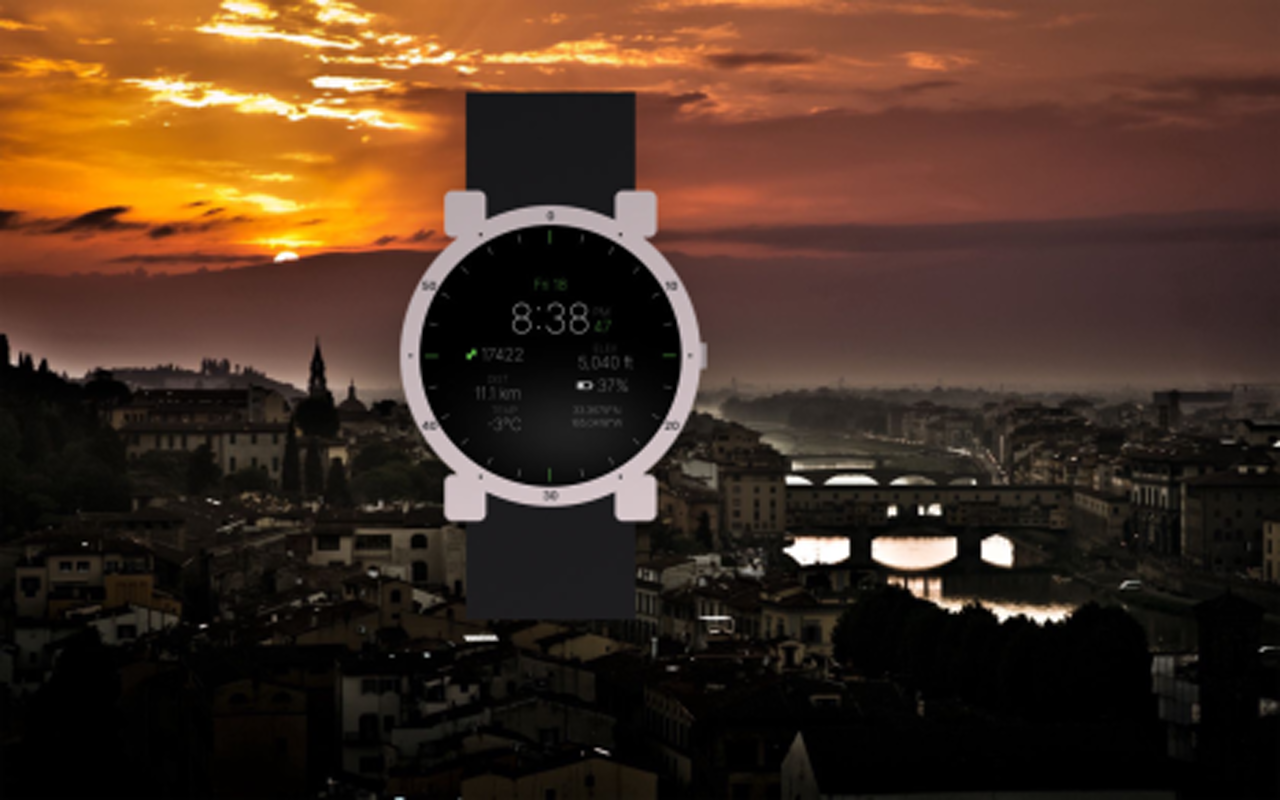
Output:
8 h 38 min
